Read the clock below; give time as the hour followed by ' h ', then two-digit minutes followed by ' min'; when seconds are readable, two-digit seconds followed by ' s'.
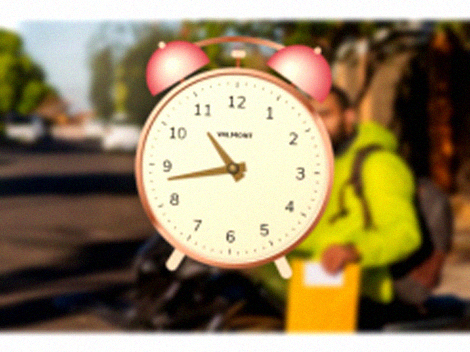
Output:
10 h 43 min
